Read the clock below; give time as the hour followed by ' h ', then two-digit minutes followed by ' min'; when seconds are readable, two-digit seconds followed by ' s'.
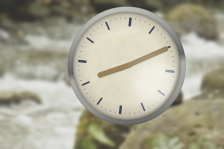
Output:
8 h 10 min
